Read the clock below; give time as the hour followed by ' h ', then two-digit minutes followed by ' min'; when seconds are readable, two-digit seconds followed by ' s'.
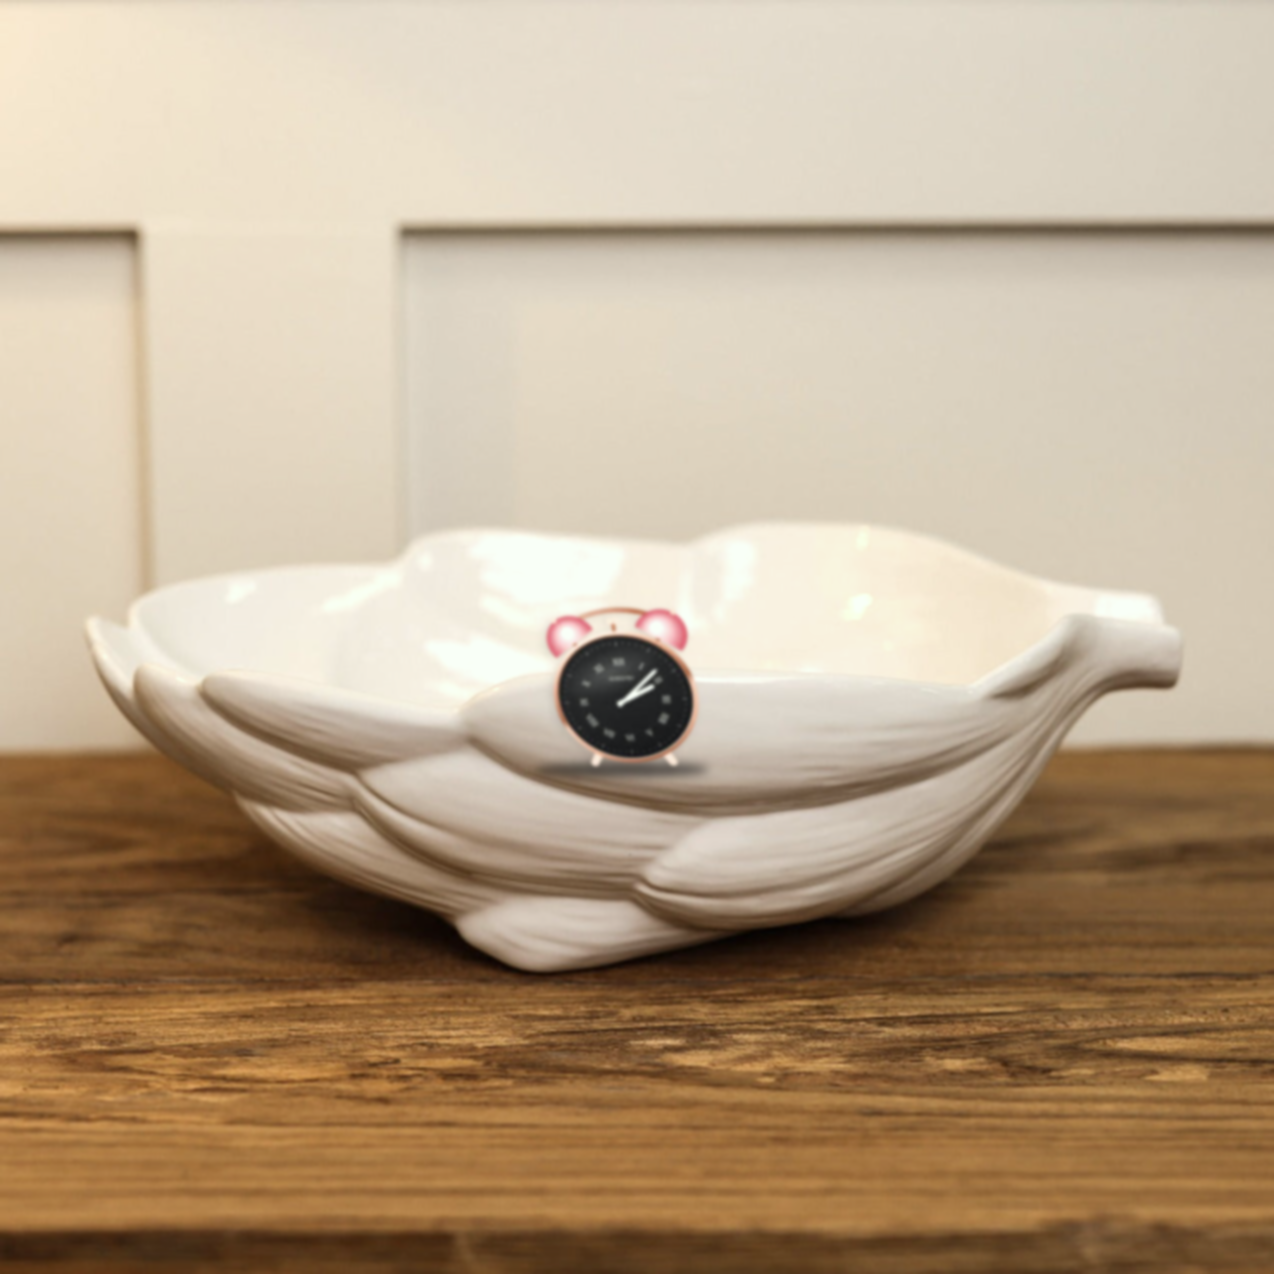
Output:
2 h 08 min
